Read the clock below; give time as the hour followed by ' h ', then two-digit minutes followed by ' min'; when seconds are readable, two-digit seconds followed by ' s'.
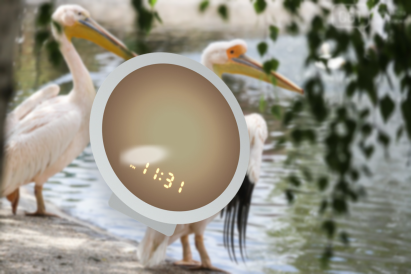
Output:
11 h 31 min
